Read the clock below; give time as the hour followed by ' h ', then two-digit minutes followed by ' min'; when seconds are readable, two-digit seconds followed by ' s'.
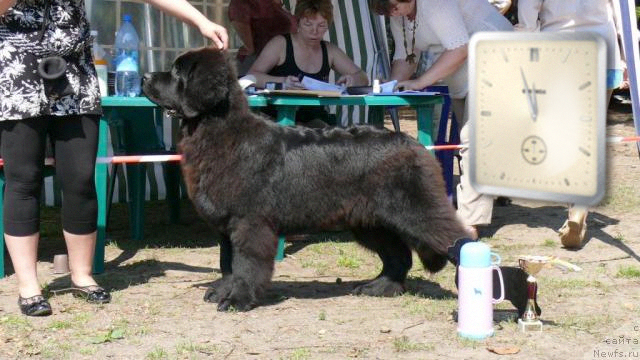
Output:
11 h 57 min
